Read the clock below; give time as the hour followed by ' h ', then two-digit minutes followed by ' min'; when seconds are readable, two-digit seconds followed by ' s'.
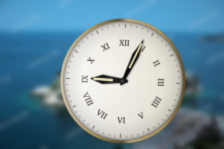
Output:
9 h 04 min
